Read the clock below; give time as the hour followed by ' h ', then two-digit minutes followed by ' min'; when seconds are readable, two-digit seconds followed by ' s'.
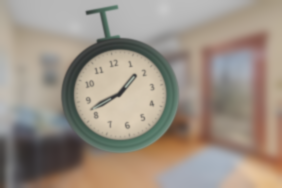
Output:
1 h 42 min
